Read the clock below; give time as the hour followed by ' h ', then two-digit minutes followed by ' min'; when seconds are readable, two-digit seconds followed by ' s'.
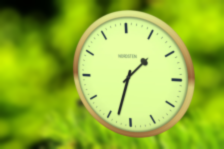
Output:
1 h 33 min
